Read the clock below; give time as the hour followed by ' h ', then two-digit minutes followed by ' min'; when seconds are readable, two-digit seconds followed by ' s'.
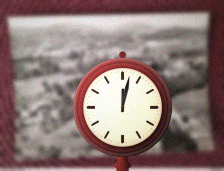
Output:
12 h 02 min
